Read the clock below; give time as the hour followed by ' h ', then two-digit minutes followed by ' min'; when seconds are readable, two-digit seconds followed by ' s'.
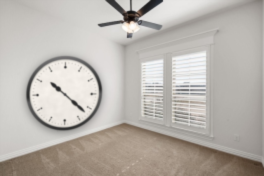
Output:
10 h 22 min
